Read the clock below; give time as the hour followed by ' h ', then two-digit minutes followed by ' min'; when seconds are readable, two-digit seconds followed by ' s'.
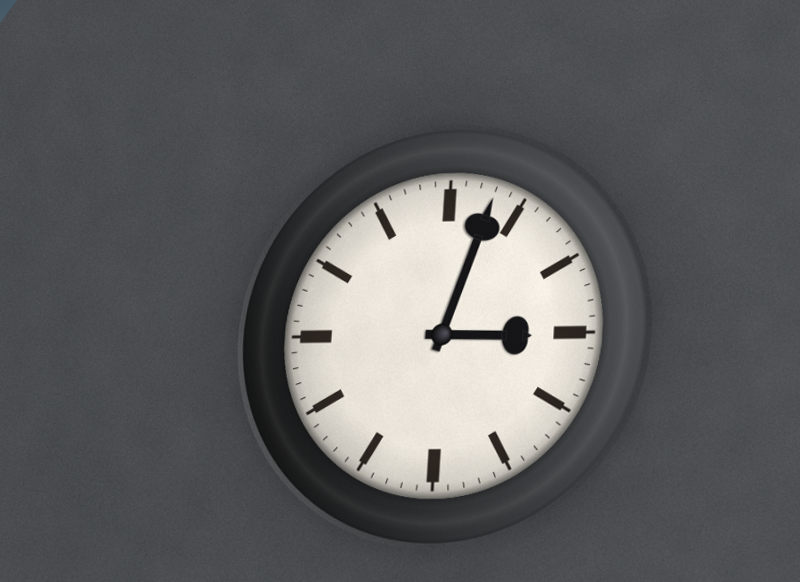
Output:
3 h 03 min
